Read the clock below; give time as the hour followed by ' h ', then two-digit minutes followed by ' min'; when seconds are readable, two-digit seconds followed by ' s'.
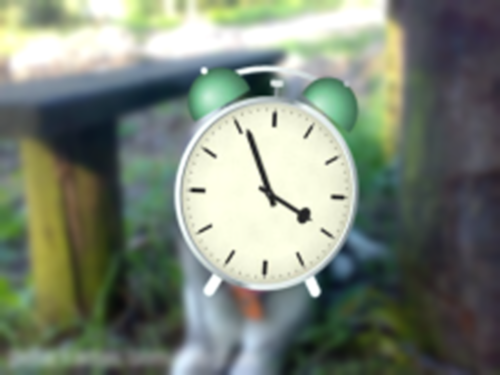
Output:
3 h 56 min
